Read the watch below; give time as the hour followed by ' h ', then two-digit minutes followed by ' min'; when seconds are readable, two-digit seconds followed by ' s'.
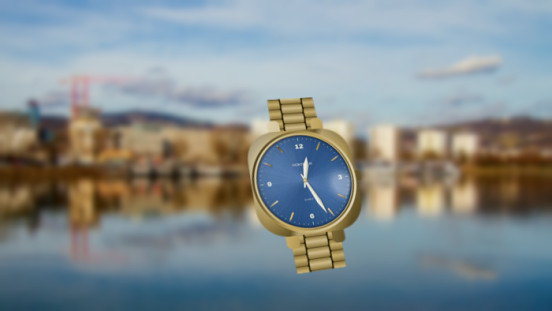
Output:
12 h 26 min
